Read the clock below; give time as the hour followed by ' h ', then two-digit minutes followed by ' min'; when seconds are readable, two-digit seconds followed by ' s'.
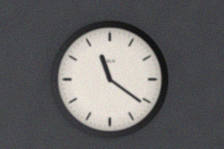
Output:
11 h 21 min
